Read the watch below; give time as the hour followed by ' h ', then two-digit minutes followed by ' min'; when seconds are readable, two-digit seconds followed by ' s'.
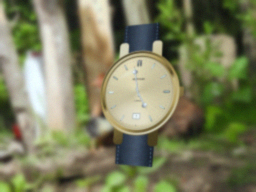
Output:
4 h 58 min
